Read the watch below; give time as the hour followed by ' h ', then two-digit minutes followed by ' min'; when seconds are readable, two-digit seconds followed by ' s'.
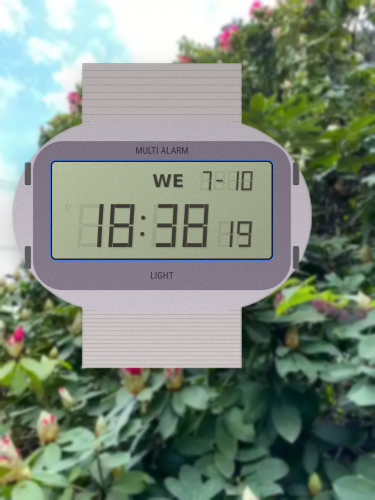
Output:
18 h 38 min 19 s
